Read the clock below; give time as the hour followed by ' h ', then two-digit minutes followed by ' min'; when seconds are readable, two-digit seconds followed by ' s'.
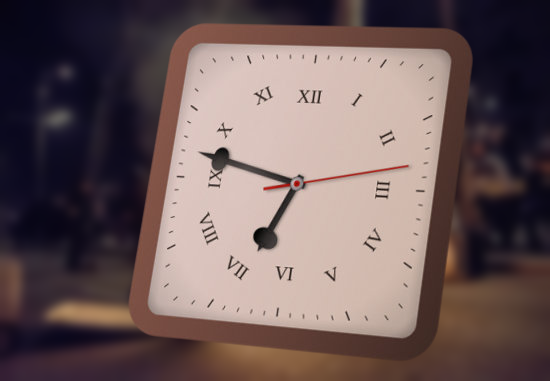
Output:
6 h 47 min 13 s
